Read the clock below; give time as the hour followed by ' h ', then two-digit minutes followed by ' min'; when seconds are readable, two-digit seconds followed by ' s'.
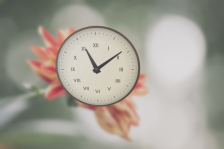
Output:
11 h 09 min
